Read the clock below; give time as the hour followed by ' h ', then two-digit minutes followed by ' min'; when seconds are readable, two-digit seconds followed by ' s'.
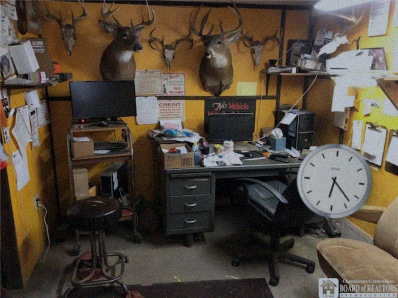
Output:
6 h 23 min
